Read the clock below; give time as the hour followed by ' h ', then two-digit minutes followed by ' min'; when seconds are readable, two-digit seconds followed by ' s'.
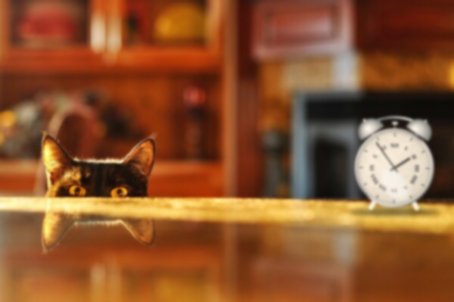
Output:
1 h 54 min
